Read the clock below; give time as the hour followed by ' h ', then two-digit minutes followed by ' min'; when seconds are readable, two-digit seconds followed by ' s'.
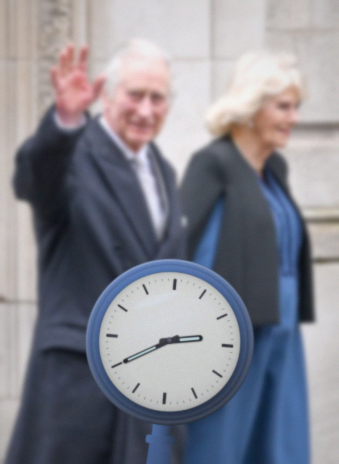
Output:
2 h 40 min
